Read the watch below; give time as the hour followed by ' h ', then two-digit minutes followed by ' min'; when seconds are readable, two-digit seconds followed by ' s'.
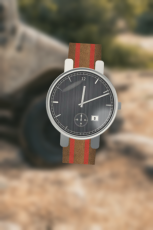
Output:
12 h 11 min
